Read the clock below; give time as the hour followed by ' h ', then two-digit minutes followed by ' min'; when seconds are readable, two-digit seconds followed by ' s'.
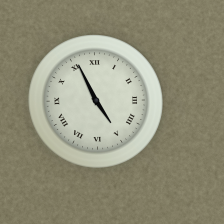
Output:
4 h 56 min
